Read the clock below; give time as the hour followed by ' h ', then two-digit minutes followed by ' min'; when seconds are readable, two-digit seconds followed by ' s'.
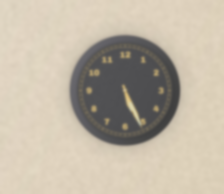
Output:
5 h 26 min
